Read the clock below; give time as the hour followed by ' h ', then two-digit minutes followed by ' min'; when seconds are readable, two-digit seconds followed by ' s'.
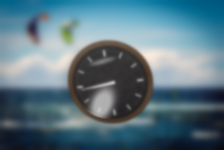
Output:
8 h 44 min
